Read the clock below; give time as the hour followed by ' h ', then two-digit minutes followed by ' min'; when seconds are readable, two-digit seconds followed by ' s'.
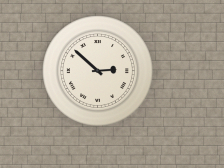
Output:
2 h 52 min
